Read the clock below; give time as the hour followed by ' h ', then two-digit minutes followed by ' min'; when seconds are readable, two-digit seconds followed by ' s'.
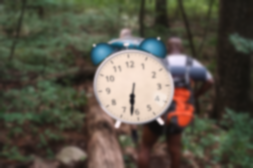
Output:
6 h 32 min
